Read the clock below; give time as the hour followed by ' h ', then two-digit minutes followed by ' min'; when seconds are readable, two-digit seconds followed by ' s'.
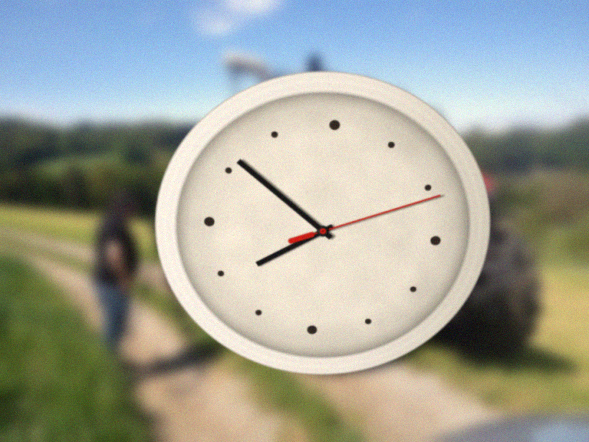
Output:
7 h 51 min 11 s
